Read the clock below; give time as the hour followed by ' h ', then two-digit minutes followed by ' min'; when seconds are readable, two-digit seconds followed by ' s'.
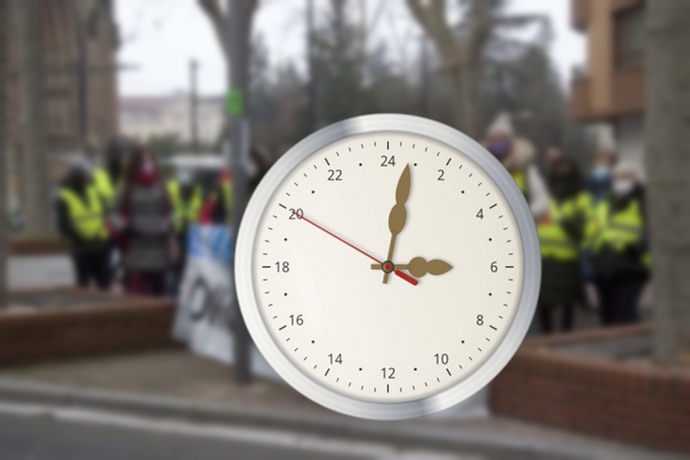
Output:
6 h 01 min 50 s
